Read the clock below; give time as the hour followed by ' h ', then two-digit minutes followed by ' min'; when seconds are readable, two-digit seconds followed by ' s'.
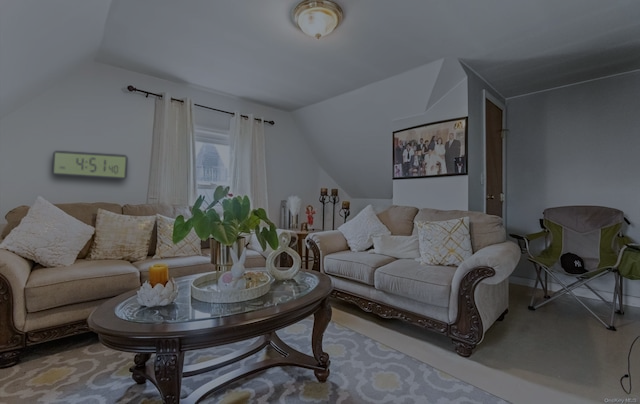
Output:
4 h 51 min
